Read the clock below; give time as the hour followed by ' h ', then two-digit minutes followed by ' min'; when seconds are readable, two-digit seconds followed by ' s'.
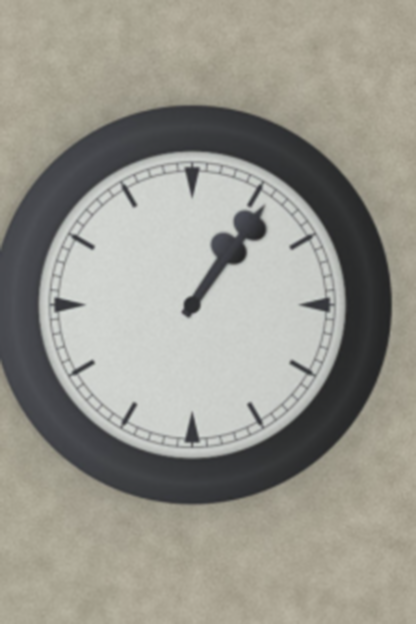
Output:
1 h 06 min
